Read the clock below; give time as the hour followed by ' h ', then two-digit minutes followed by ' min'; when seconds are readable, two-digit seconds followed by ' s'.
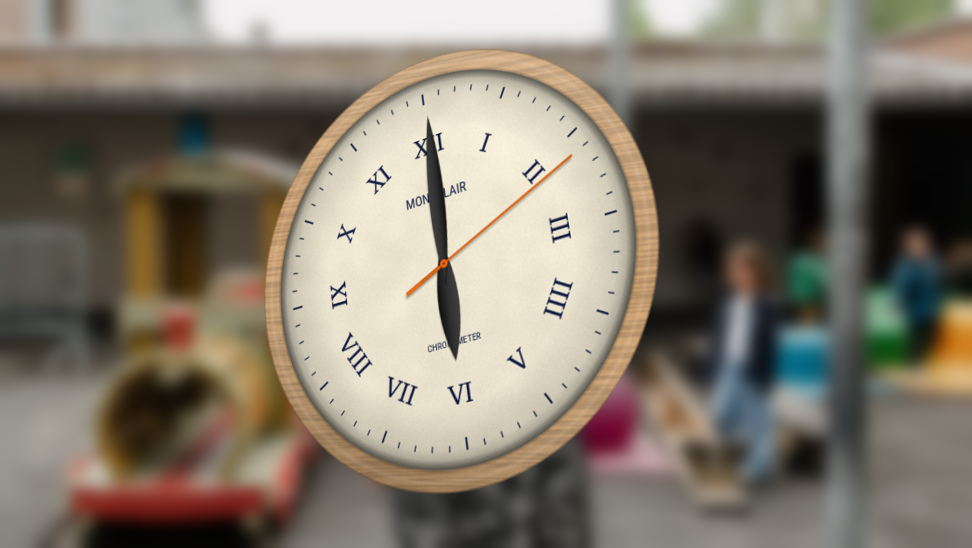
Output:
6 h 00 min 11 s
